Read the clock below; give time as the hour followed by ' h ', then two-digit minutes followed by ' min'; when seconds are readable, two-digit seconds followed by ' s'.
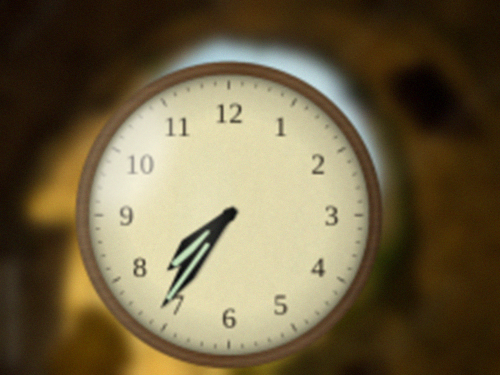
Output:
7 h 36 min
